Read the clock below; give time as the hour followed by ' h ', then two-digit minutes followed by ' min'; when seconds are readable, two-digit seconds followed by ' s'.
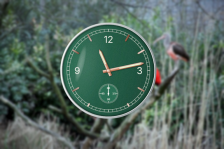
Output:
11 h 13 min
